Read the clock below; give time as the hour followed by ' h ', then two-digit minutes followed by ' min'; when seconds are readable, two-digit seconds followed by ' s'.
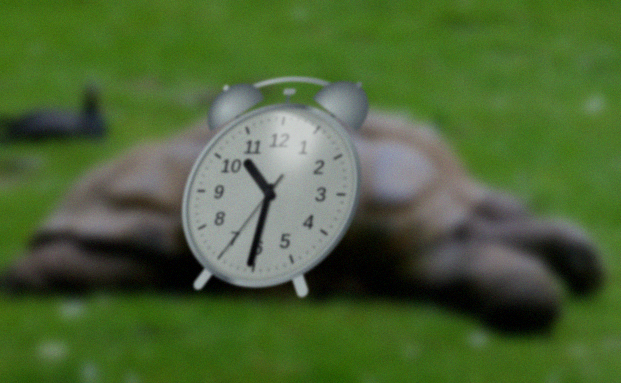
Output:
10 h 30 min 35 s
